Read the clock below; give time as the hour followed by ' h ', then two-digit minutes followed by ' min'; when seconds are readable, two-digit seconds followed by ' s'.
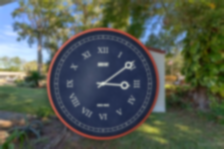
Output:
3 h 09 min
